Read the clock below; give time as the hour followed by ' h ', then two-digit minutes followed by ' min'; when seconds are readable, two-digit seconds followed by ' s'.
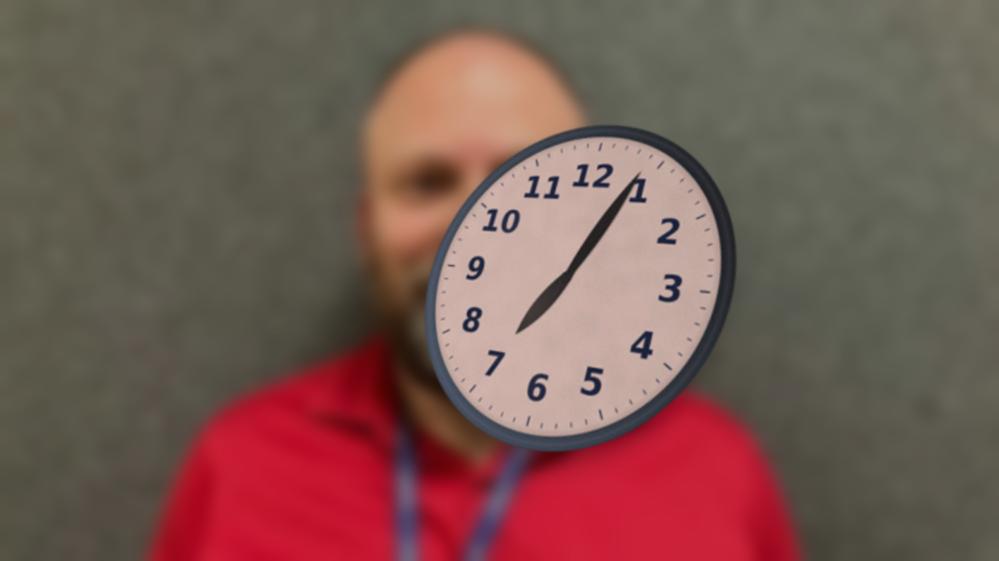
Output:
7 h 04 min
